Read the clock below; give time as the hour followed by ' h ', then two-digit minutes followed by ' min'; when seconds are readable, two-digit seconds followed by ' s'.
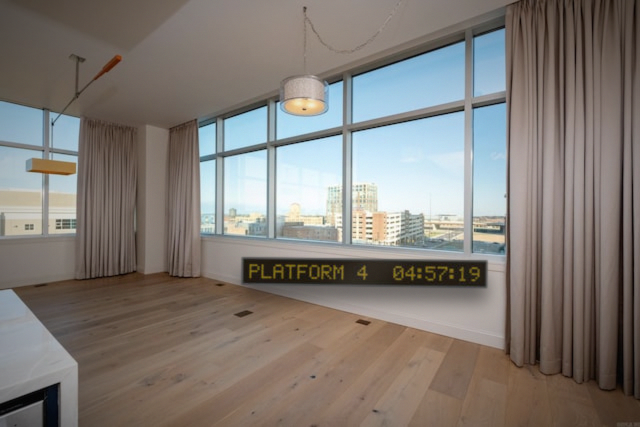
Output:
4 h 57 min 19 s
